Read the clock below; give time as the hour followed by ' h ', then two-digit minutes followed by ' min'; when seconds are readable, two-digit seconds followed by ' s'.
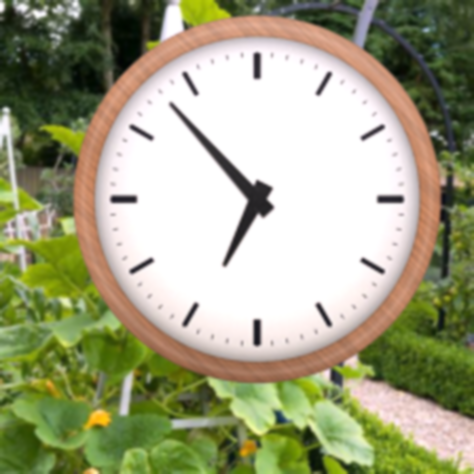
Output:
6 h 53 min
